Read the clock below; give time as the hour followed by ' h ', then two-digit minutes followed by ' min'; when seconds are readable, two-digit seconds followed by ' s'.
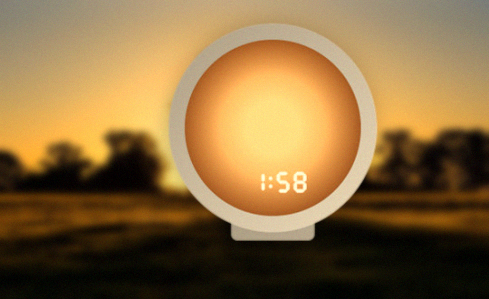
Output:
1 h 58 min
